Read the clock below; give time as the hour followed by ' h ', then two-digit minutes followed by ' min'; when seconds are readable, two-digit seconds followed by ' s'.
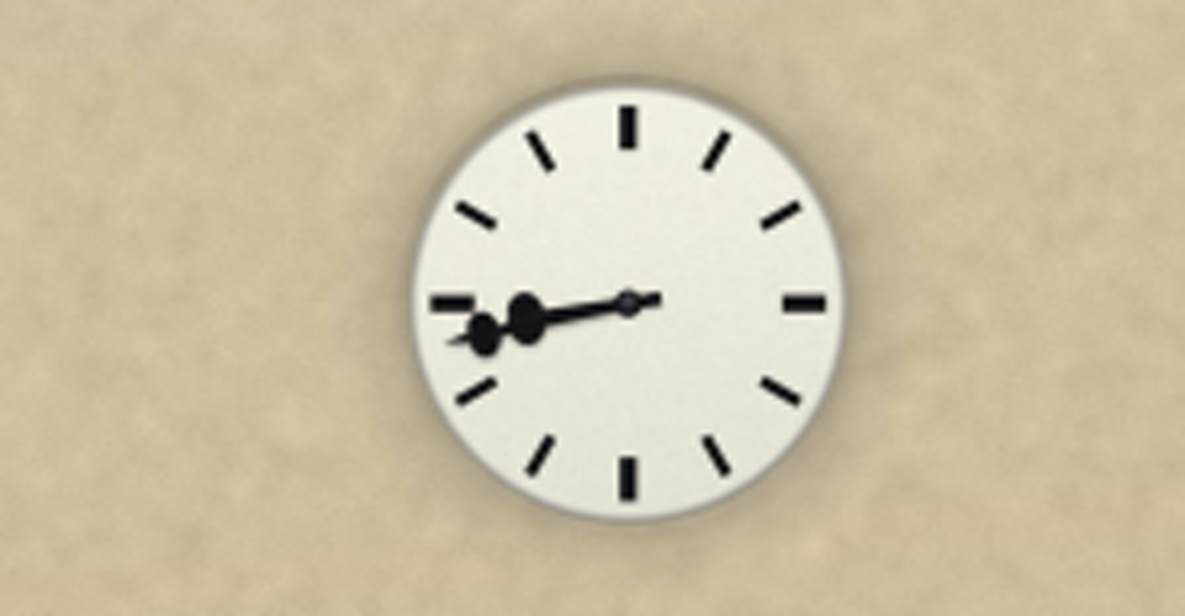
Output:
8 h 43 min
